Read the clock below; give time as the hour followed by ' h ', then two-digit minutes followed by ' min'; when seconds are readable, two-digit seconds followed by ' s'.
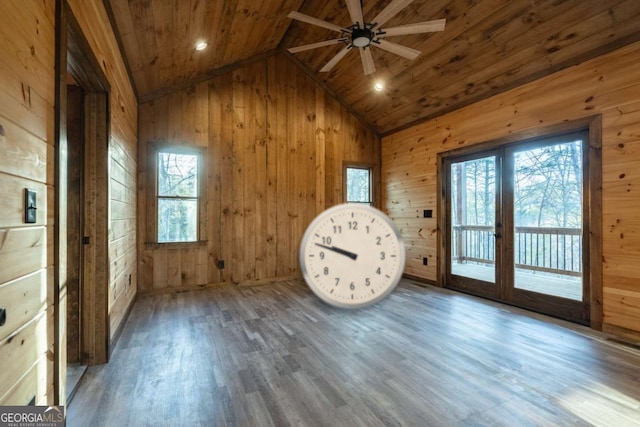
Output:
9 h 48 min
